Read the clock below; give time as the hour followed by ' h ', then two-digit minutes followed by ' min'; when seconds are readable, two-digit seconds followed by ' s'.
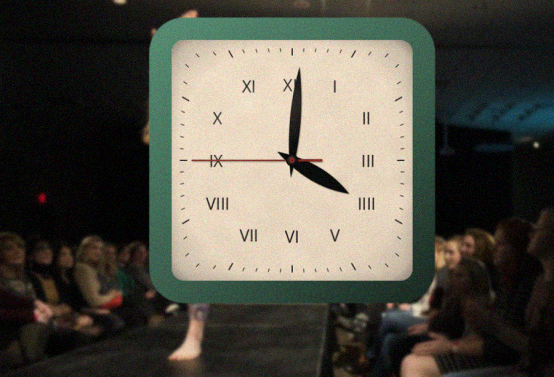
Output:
4 h 00 min 45 s
